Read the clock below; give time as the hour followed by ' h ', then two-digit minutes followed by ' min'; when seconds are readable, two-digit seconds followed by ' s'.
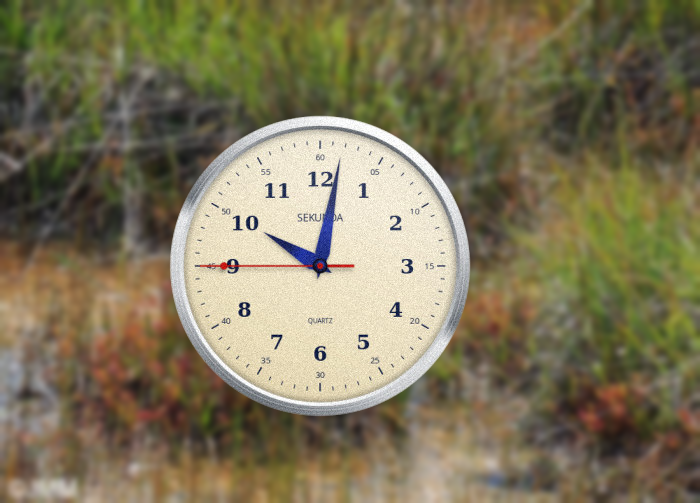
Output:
10 h 01 min 45 s
